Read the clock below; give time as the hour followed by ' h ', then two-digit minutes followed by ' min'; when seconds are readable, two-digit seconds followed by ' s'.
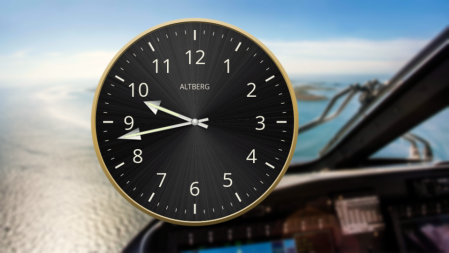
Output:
9 h 43 min
